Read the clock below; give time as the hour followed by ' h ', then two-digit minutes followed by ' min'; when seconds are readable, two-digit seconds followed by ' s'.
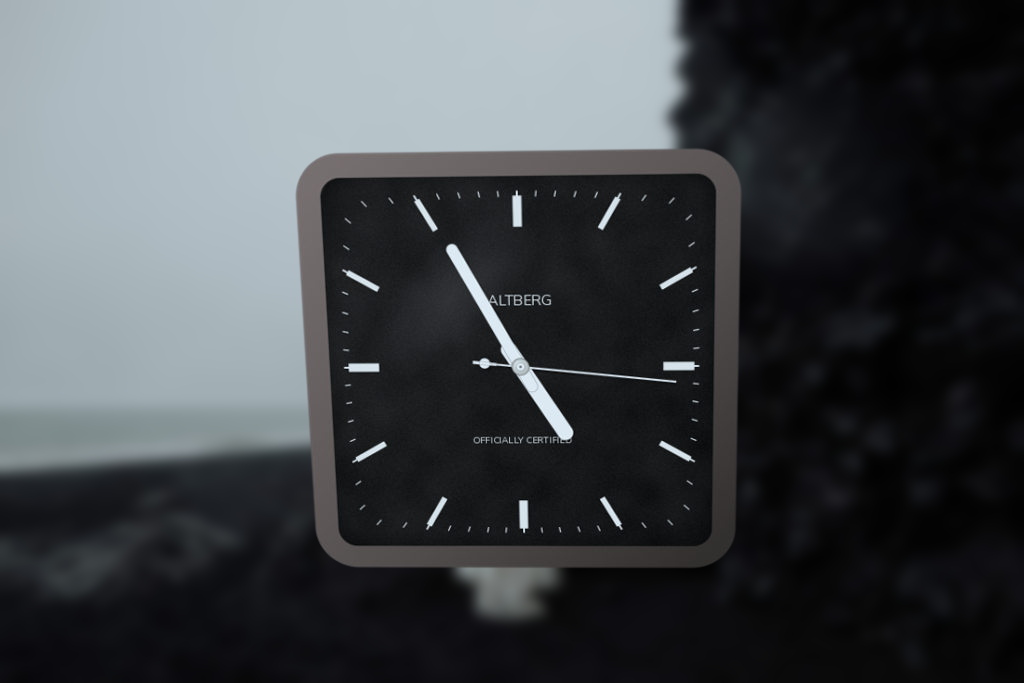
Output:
4 h 55 min 16 s
